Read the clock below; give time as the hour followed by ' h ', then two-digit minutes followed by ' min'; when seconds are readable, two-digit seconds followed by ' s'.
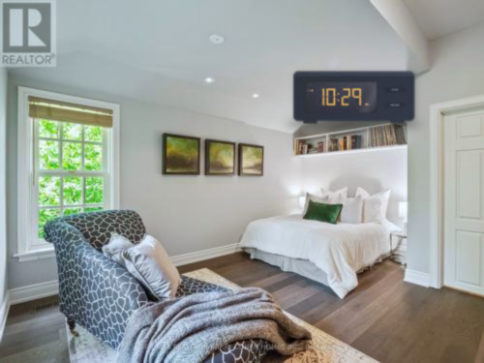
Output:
10 h 29 min
